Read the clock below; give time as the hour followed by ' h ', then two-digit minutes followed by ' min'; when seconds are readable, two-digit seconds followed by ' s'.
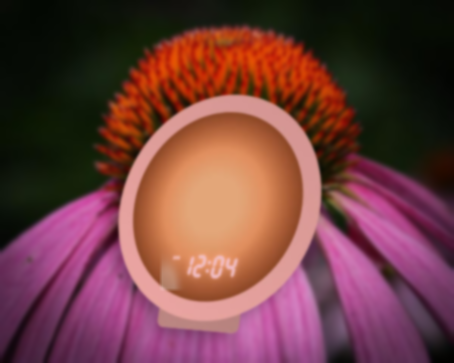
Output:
12 h 04 min
